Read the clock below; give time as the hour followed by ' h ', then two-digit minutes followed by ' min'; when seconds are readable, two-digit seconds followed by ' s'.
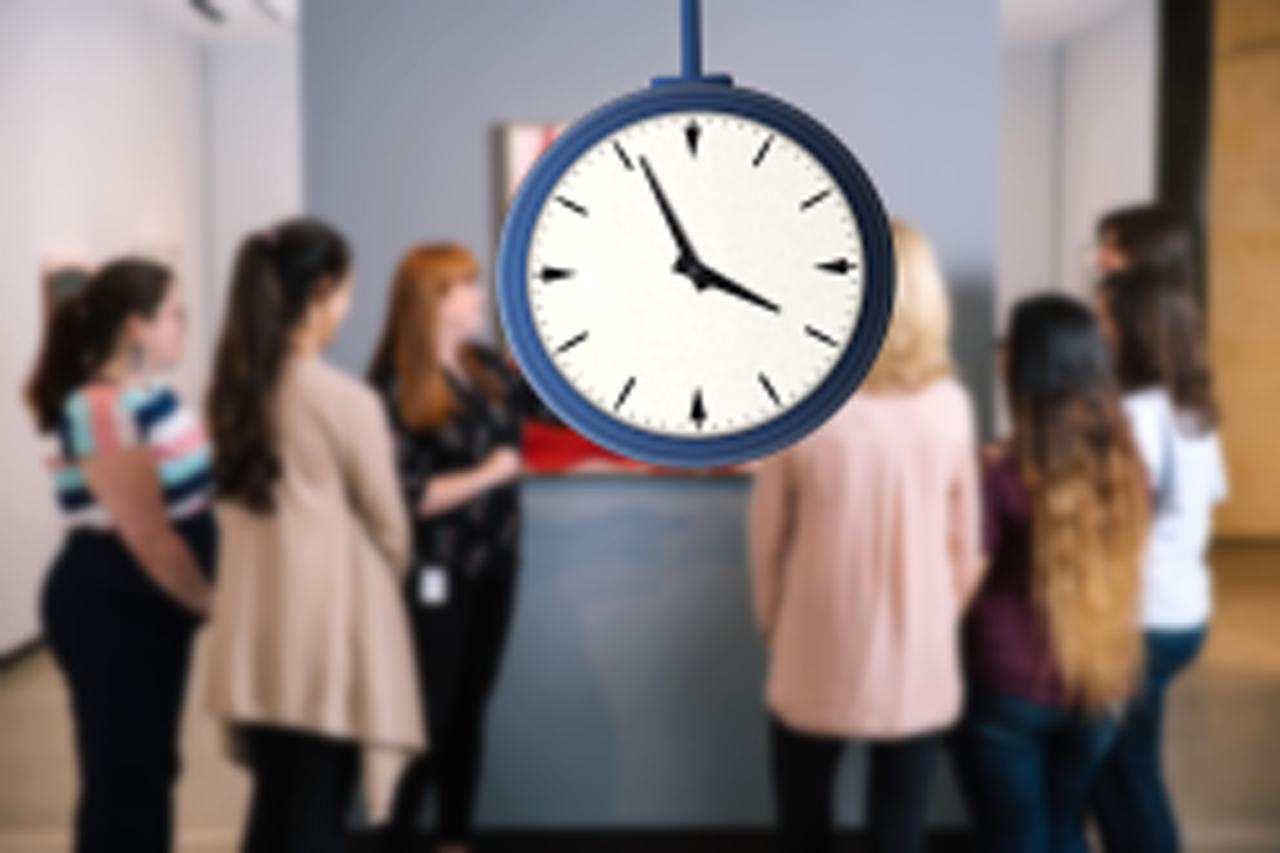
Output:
3 h 56 min
